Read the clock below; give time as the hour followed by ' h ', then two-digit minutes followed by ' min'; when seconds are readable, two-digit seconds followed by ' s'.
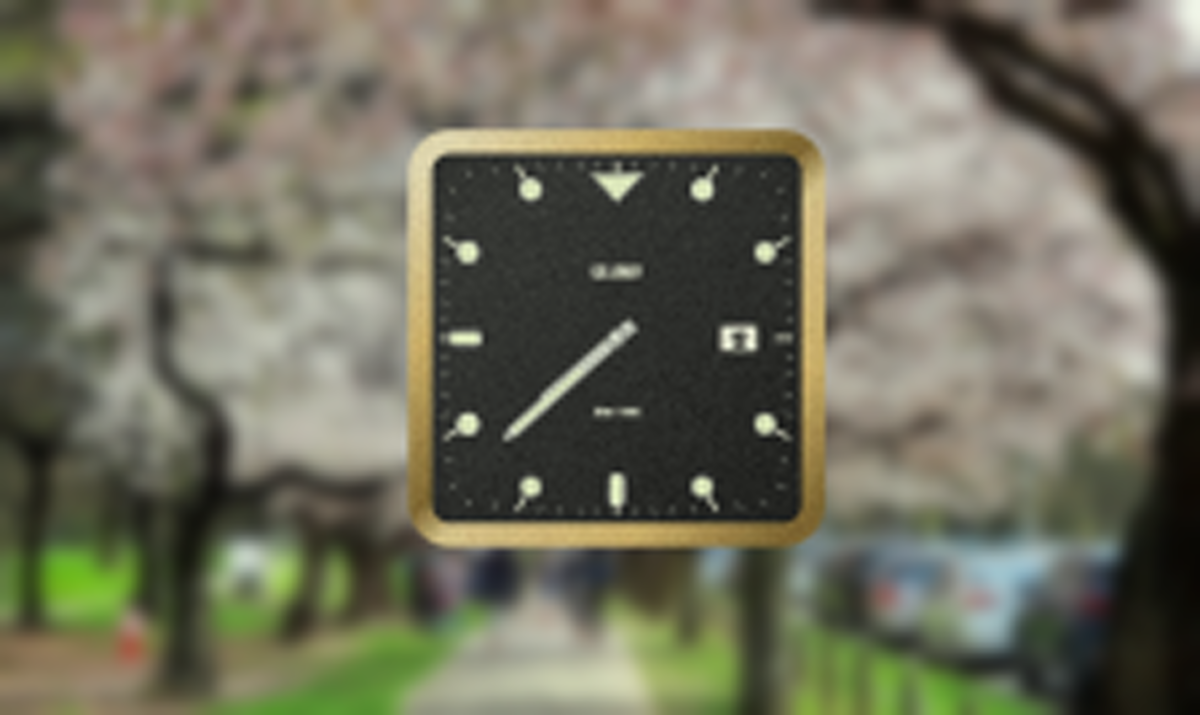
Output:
7 h 38 min
